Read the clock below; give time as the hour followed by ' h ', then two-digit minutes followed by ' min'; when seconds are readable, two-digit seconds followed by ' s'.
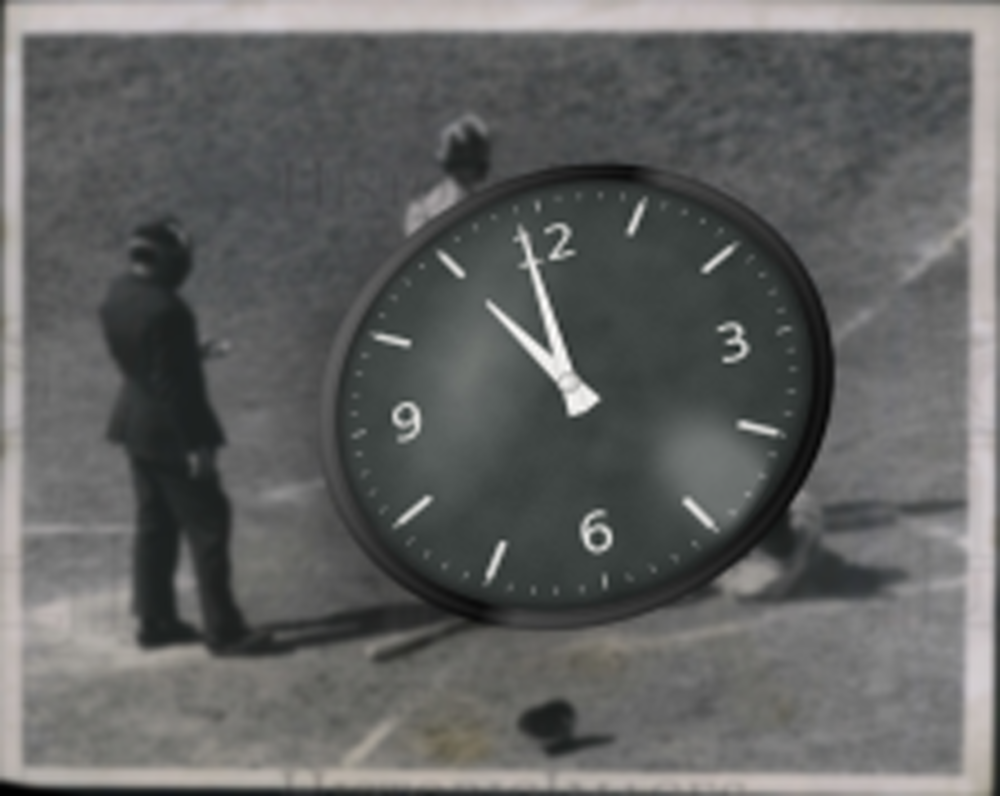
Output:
10 h 59 min
